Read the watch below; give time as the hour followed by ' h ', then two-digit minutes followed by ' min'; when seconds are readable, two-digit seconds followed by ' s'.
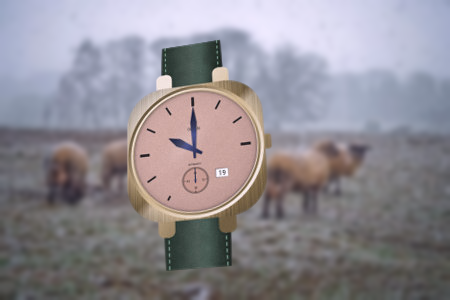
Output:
10 h 00 min
